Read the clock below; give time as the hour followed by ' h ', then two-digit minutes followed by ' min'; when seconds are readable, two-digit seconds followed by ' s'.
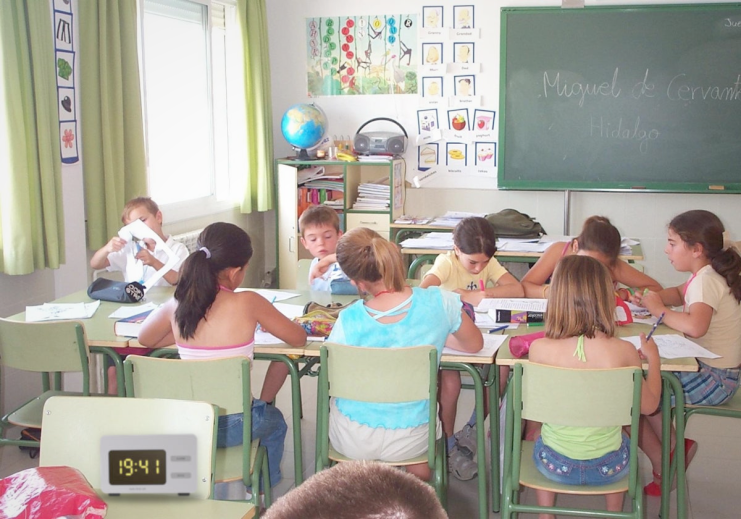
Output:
19 h 41 min
